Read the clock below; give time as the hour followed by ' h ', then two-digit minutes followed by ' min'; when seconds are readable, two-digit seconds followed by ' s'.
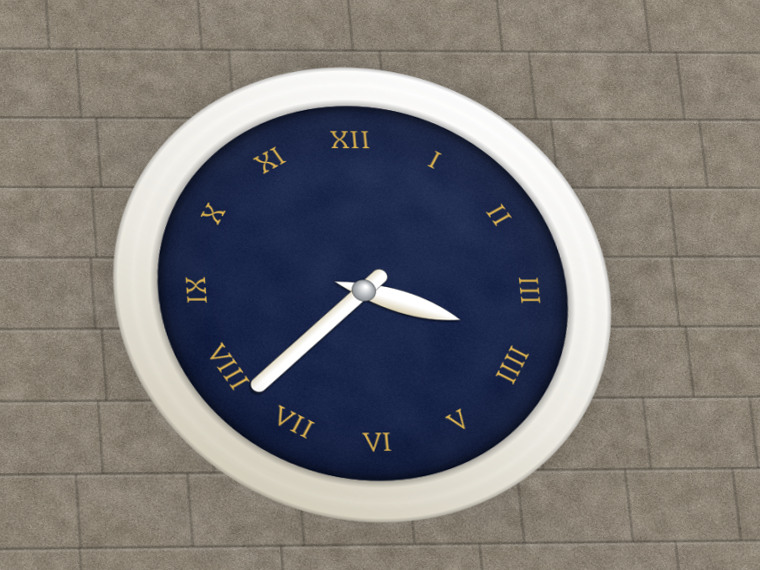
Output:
3 h 38 min
